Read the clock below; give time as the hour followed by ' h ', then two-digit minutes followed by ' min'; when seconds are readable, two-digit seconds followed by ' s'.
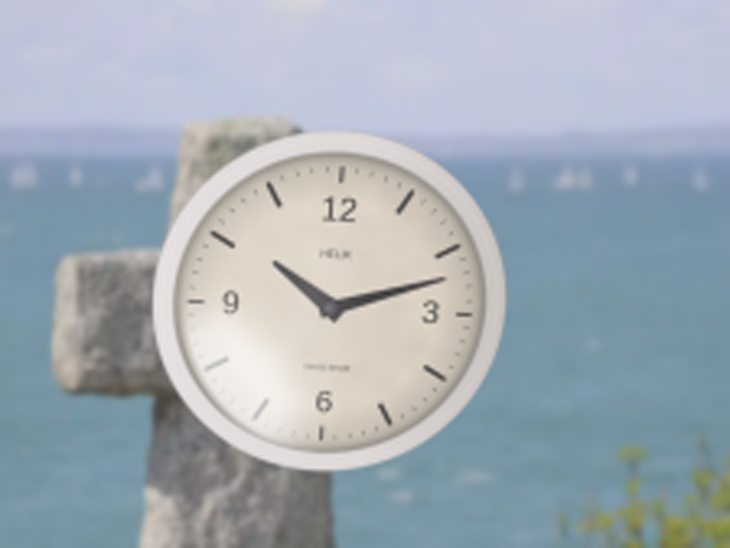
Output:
10 h 12 min
